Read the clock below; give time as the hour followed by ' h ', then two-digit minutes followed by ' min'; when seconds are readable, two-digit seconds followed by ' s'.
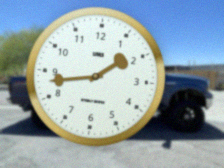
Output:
1 h 43 min
